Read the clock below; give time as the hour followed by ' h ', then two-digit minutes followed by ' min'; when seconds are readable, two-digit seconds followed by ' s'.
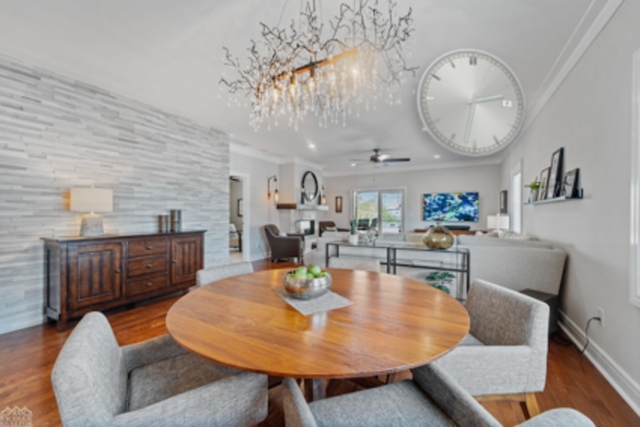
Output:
2 h 32 min
